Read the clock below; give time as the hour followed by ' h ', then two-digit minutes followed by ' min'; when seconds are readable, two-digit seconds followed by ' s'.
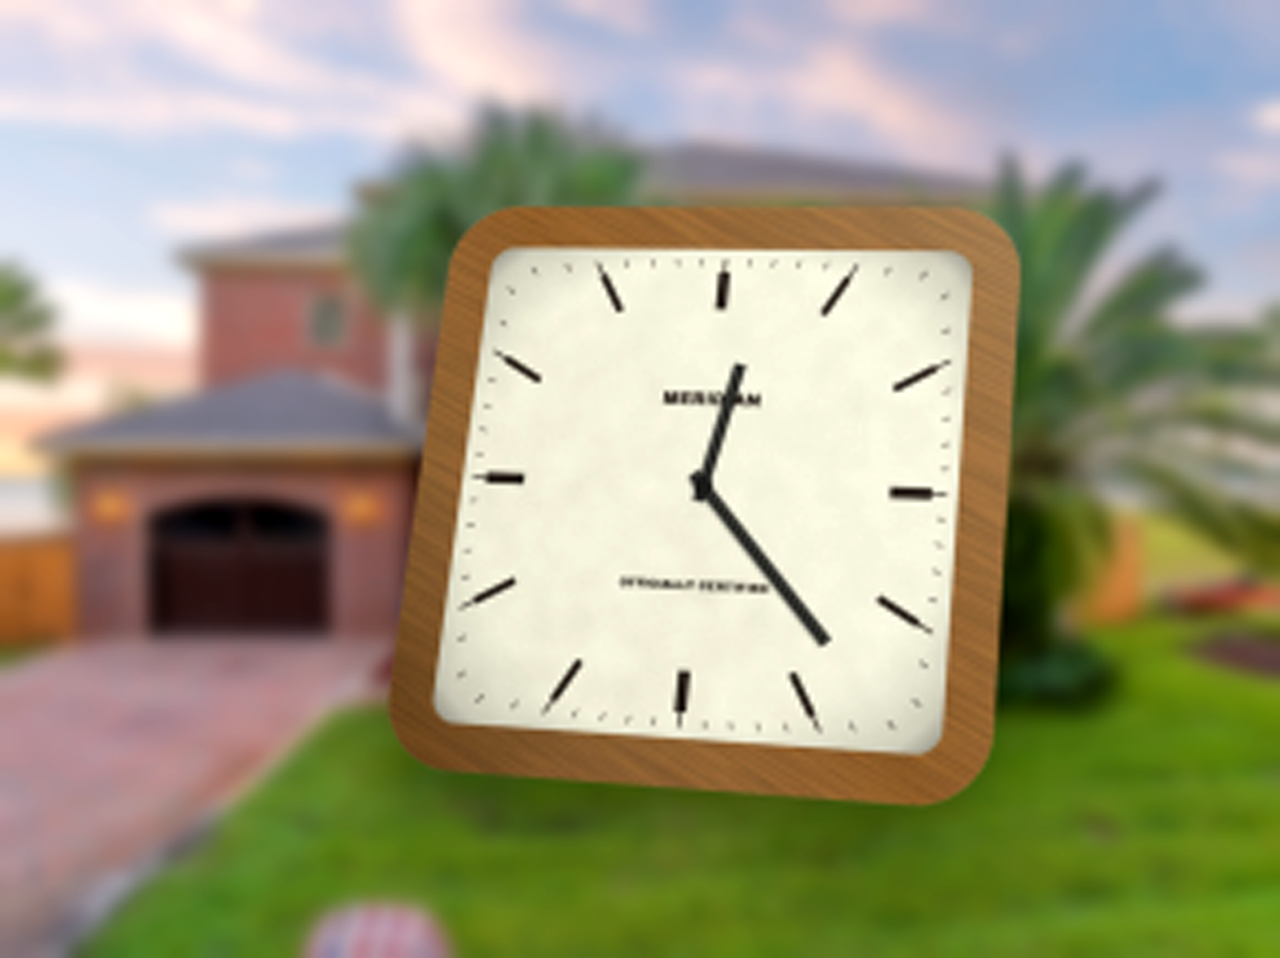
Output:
12 h 23 min
